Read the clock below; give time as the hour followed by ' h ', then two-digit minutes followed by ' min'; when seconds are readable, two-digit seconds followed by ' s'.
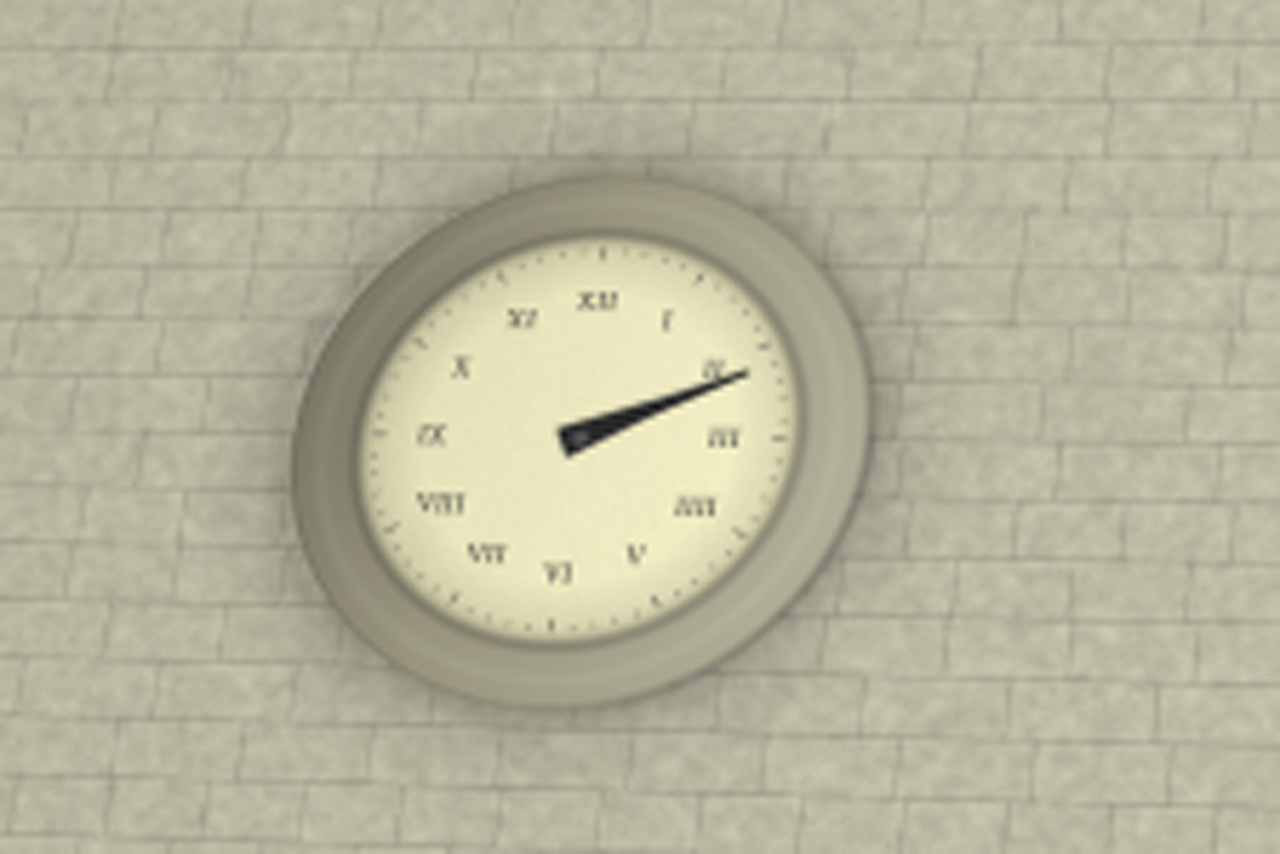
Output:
2 h 11 min
